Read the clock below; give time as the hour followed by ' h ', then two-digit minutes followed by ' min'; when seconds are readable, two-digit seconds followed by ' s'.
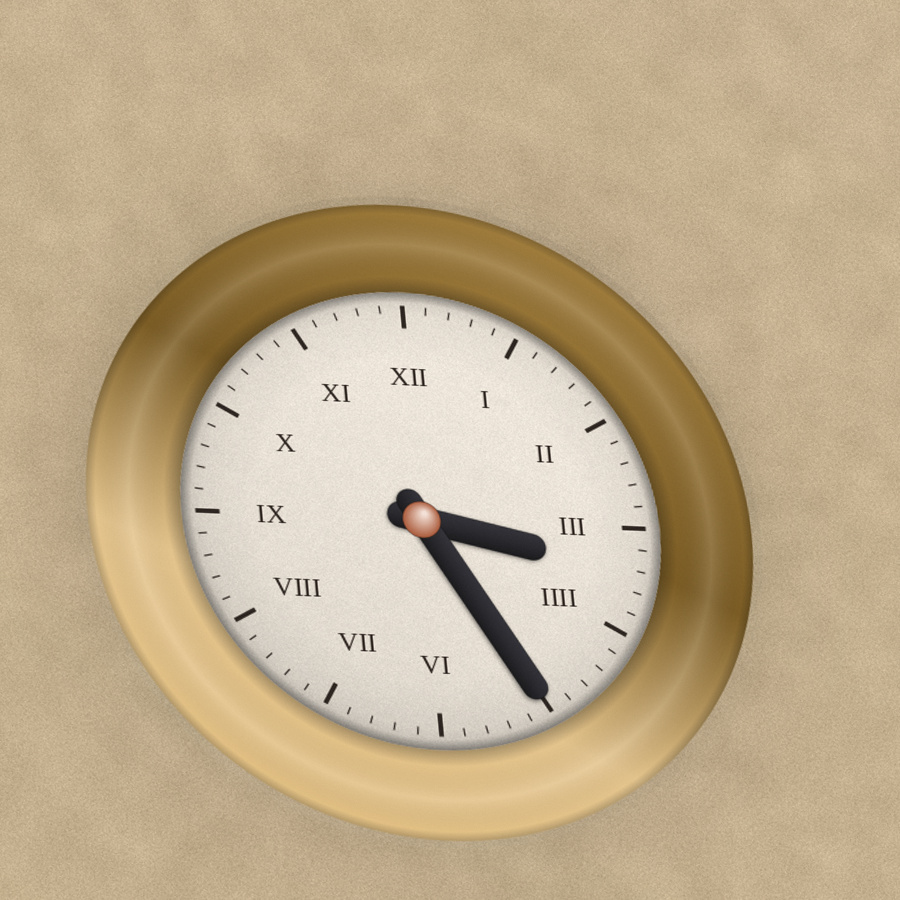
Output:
3 h 25 min
